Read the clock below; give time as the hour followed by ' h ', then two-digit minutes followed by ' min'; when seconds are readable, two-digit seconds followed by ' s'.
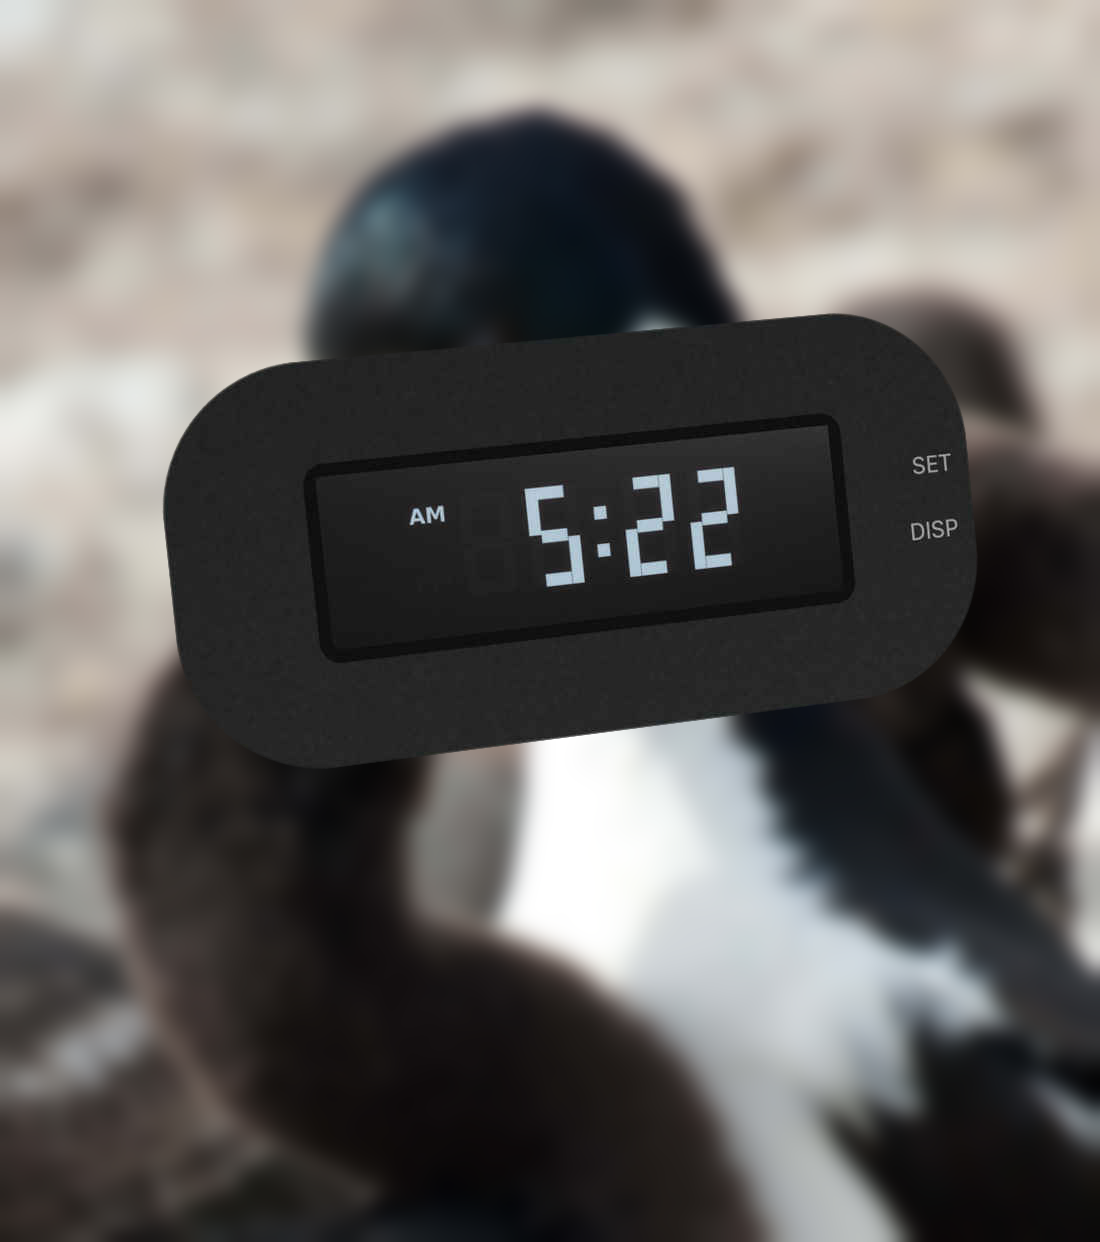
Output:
5 h 22 min
